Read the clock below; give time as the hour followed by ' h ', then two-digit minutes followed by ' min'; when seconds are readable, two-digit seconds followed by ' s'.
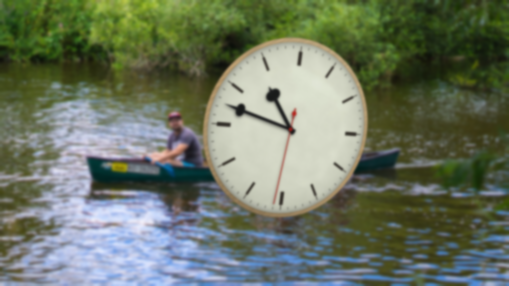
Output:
10 h 47 min 31 s
